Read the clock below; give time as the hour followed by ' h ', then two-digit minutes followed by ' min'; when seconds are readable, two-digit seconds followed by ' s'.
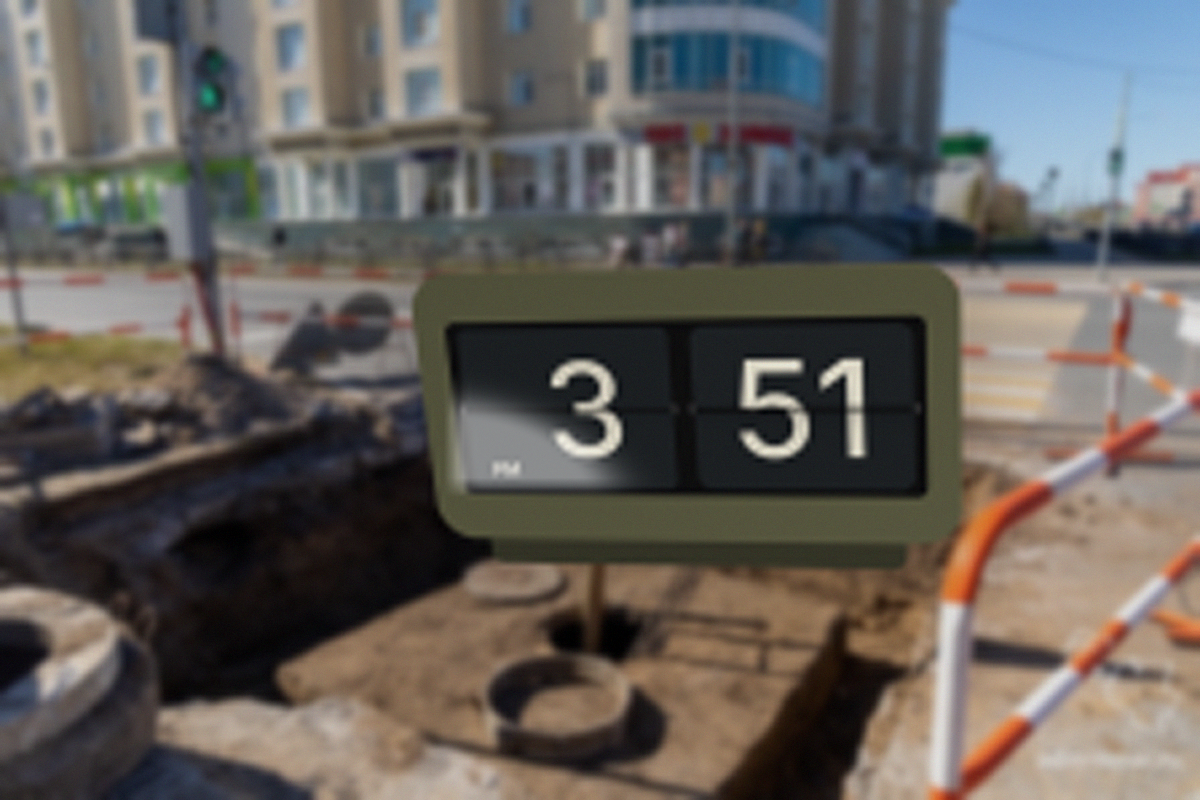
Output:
3 h 51 min
